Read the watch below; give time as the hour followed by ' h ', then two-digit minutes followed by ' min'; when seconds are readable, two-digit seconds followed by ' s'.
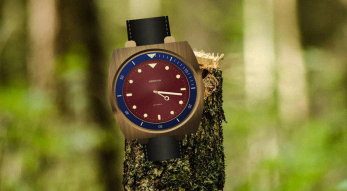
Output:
4 h 17 min
